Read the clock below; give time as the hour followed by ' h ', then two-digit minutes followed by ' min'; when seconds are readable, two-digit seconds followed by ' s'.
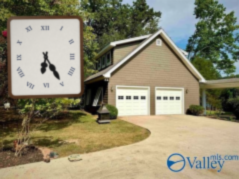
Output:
6 h 25 min
